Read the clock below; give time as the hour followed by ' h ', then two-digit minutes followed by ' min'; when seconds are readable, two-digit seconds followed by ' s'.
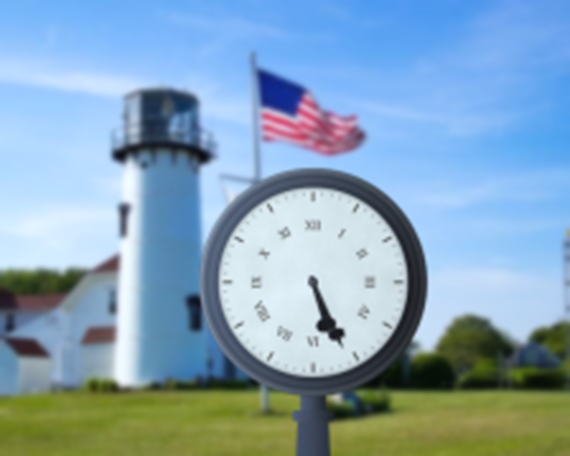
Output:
5 h 26 min
